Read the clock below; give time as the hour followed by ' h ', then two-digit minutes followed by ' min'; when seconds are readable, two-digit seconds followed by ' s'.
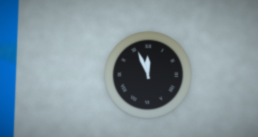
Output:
11 h 56 min
